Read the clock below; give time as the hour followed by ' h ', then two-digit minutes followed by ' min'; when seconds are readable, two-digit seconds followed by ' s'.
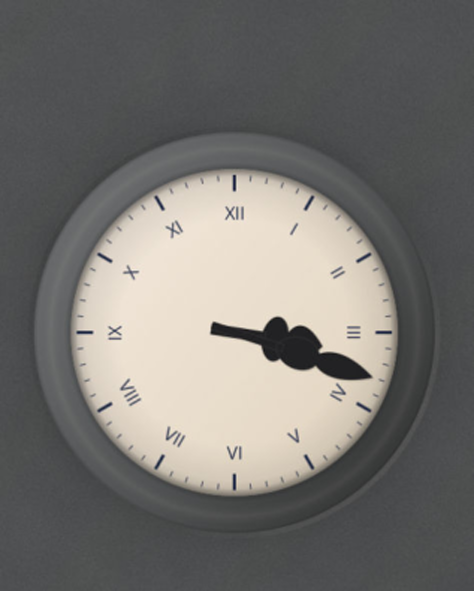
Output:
3 h 18 min
